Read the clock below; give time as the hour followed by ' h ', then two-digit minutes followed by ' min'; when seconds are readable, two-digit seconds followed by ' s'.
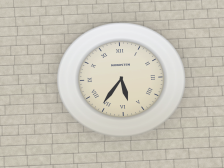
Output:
5 h 36 min
